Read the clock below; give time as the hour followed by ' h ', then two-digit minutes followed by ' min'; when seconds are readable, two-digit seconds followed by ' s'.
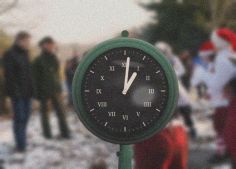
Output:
1 h 01 min
